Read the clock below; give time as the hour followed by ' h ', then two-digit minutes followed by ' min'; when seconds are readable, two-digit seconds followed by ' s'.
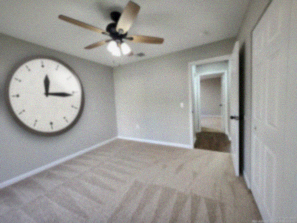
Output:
12 h 16 min
